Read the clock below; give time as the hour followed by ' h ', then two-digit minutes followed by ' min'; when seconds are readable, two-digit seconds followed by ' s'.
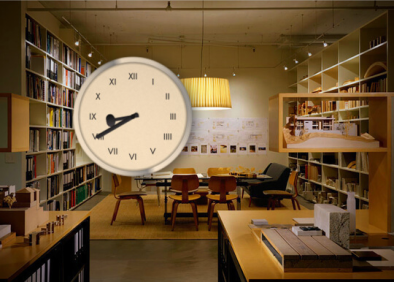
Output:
8 h 40 min
